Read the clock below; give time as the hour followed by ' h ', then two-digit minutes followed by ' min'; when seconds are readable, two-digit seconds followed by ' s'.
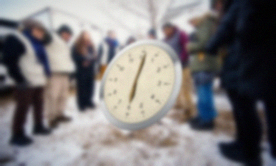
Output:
6 h 01 min
